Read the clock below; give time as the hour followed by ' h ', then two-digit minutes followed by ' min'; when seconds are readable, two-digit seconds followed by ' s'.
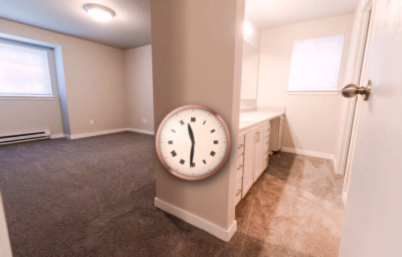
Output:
11 h 31 min
